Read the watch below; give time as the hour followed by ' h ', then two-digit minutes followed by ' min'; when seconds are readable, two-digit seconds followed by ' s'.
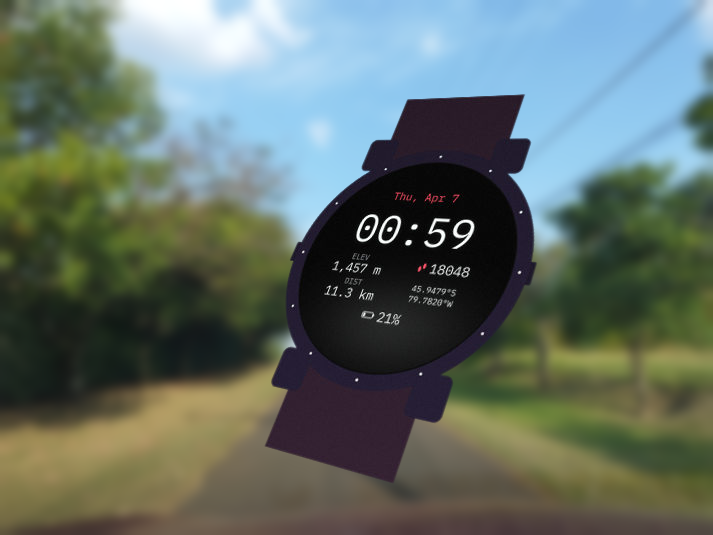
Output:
0 h 59 min
